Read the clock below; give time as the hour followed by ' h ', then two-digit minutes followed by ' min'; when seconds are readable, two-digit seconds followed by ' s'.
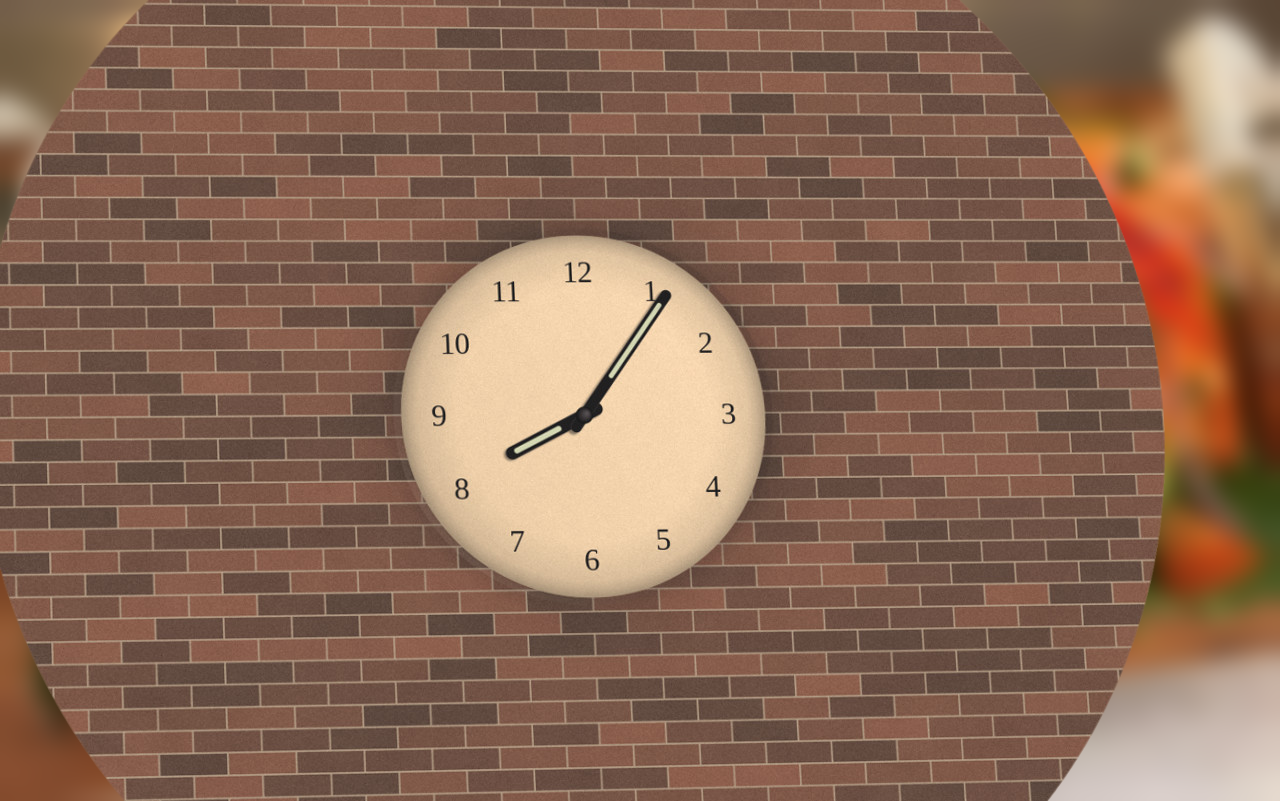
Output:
8 h 06 min
